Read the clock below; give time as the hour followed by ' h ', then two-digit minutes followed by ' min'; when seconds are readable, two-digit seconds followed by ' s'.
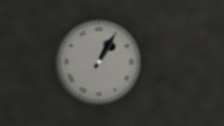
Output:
1 h 05 min
